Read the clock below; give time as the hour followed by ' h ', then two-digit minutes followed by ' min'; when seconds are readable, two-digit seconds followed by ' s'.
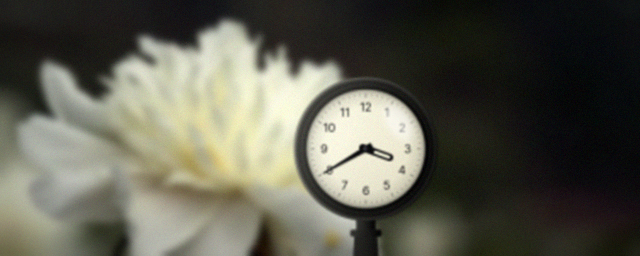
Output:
3 h 40 min
